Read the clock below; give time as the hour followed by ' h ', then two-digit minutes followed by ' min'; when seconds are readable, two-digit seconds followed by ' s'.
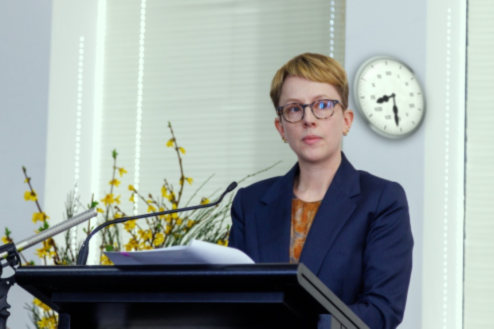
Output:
8 h 31 min
